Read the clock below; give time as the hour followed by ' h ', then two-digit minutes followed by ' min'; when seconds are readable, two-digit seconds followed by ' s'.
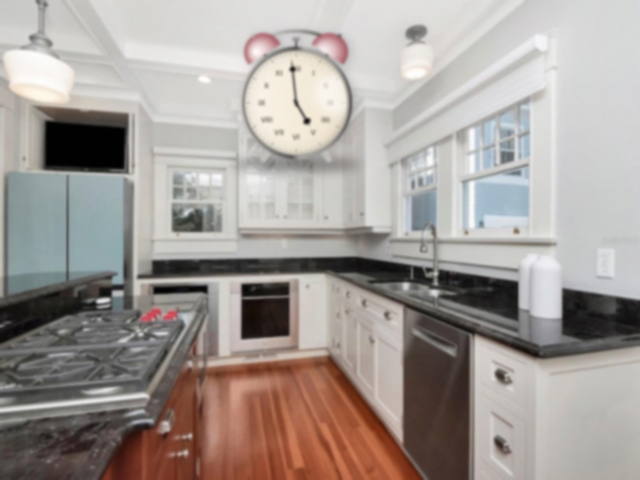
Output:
4 h 59 min
